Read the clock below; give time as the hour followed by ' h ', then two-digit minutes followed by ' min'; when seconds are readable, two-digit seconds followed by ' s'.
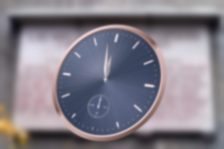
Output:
11 h 58 min
